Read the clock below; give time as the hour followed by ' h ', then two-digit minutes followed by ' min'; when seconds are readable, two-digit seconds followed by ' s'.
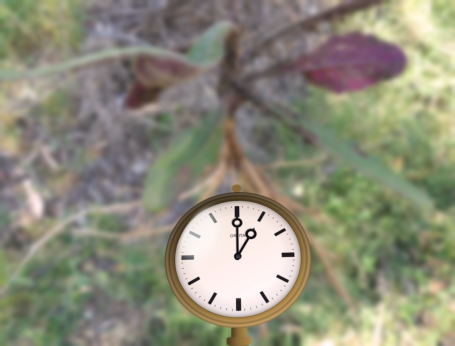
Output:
1 h 00 min
